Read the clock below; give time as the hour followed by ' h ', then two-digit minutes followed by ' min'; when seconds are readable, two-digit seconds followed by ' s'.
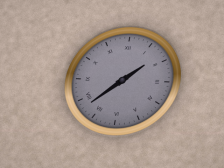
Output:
1 h 38 min
